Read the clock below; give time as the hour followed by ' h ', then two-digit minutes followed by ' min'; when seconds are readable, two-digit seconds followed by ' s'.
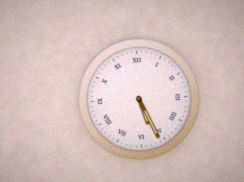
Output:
5 h 26 min
